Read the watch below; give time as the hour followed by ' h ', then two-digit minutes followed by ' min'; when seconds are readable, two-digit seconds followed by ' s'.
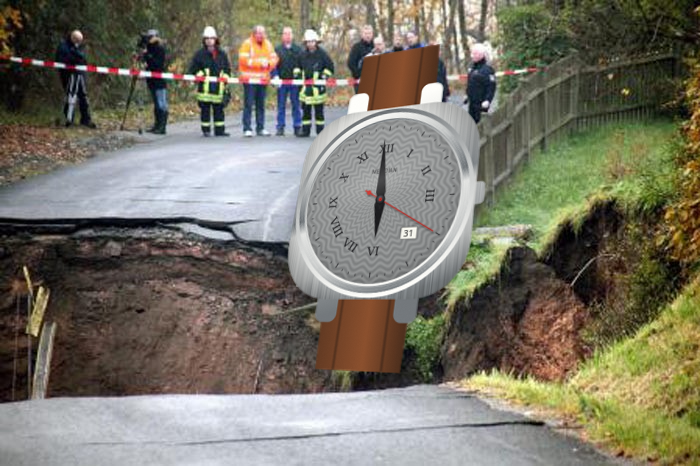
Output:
5 h 59 min 20 s
